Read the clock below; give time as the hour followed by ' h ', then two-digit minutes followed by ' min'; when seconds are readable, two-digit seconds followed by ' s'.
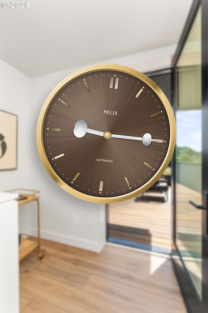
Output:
9 h 15 min
